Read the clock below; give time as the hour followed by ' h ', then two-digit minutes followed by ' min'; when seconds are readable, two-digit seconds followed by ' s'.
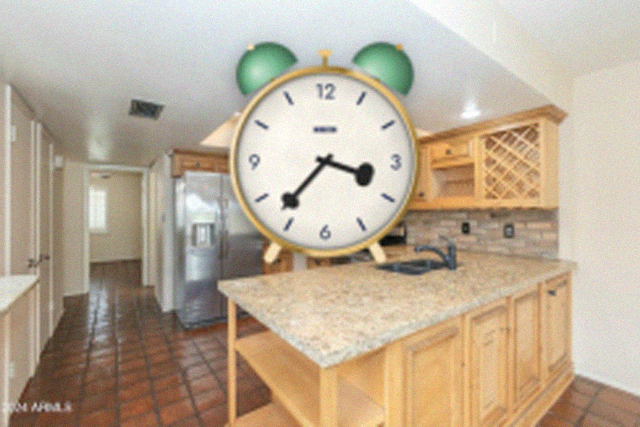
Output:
3 h 37 min
